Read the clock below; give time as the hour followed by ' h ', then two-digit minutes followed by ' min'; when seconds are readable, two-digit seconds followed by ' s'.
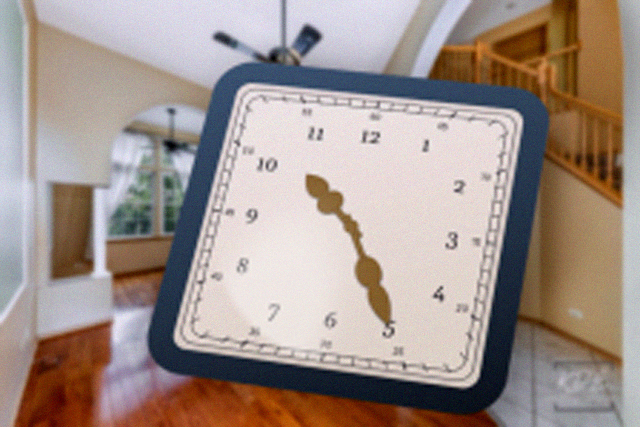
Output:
10 h 25 min
